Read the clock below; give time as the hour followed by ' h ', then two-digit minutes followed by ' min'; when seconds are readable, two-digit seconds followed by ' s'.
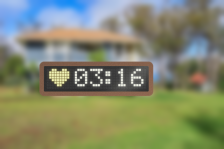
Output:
3 h 16 min
